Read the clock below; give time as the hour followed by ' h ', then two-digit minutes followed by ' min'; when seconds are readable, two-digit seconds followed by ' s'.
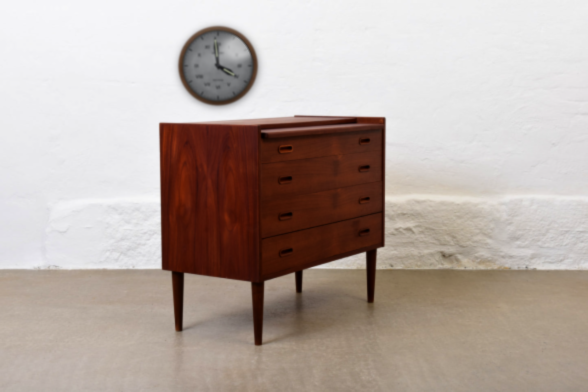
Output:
3 h 59 min
